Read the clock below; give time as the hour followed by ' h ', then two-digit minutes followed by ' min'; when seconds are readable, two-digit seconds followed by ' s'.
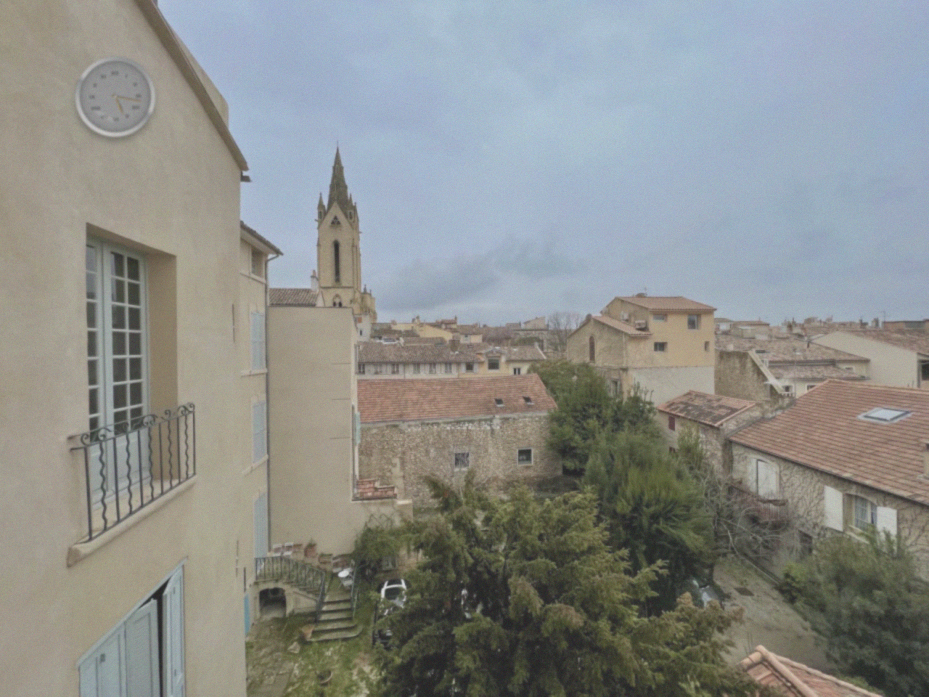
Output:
5 h 17 min
